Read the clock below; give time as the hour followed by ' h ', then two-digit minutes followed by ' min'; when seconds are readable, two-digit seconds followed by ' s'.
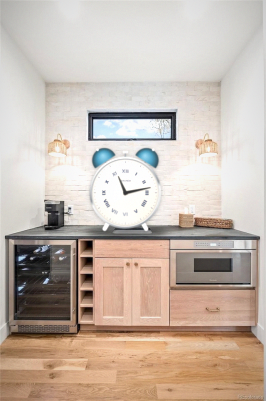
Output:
11 h 13 min
